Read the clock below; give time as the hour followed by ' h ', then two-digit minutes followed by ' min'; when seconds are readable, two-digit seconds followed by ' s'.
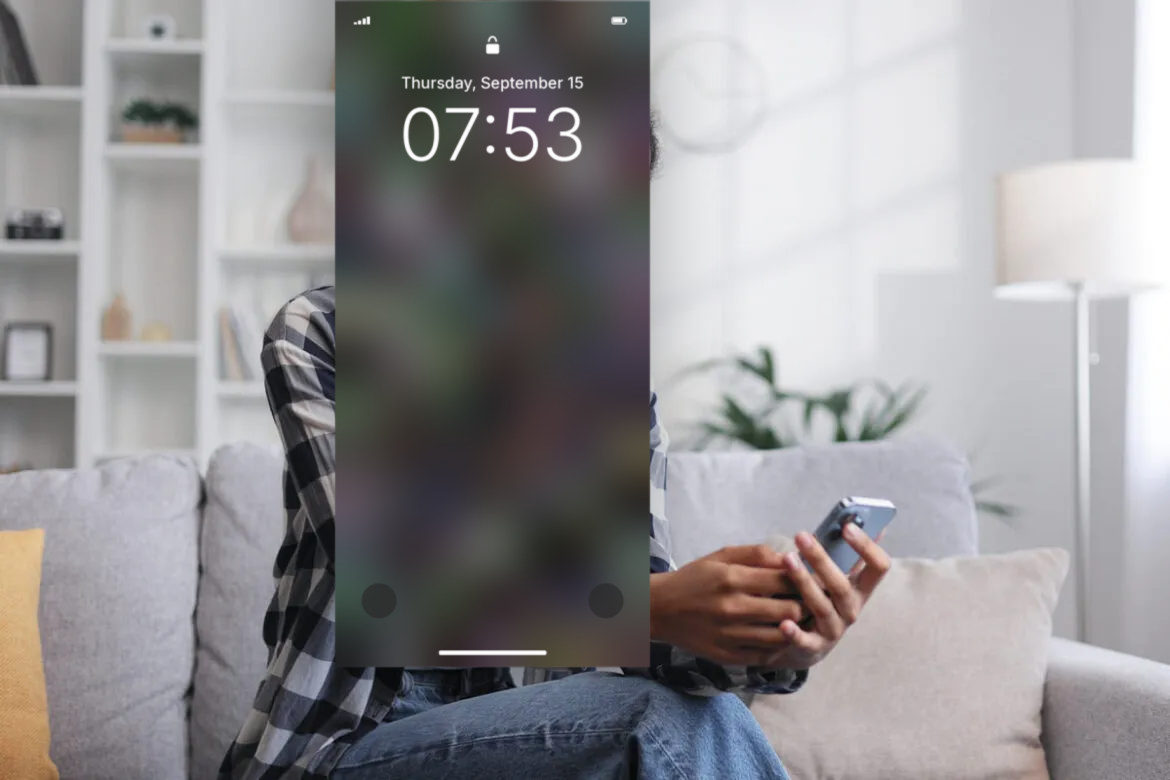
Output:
7 h 53 min
